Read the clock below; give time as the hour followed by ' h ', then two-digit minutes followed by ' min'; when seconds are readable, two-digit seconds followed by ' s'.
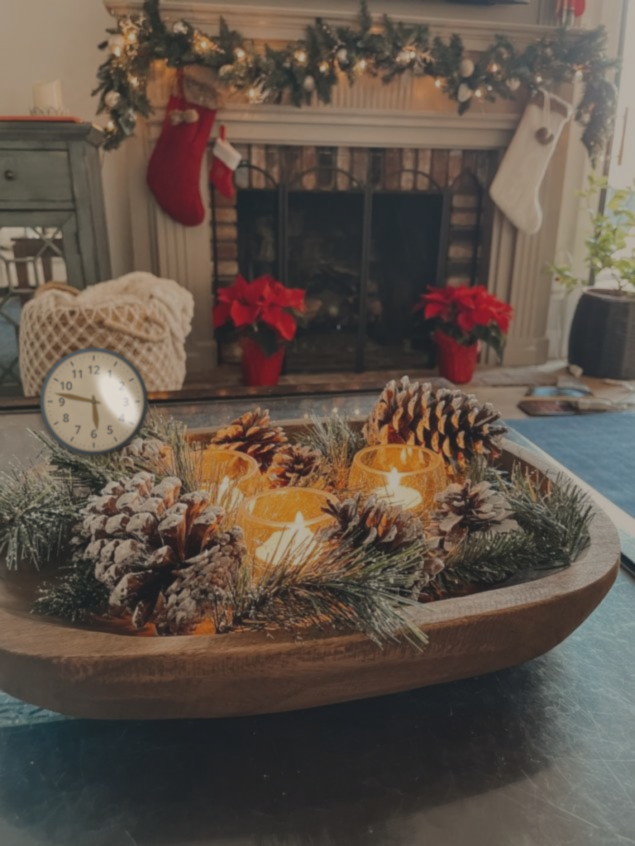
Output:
5 h 47 min
